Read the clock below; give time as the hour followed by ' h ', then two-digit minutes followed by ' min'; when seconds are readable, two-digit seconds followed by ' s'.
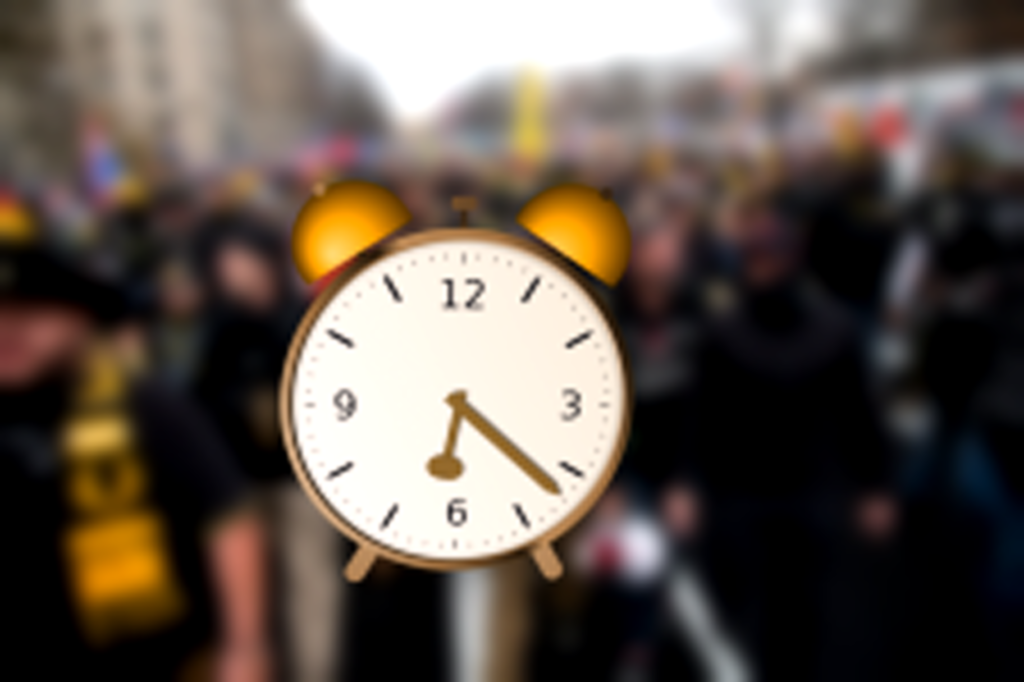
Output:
6 h 22 min
